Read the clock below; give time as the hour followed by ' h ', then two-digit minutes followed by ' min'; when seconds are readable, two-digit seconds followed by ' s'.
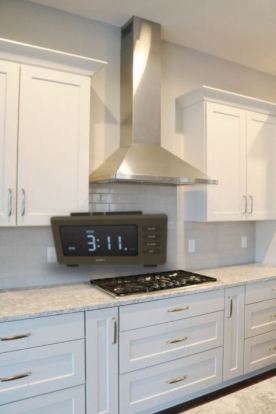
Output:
3 h 11 min
